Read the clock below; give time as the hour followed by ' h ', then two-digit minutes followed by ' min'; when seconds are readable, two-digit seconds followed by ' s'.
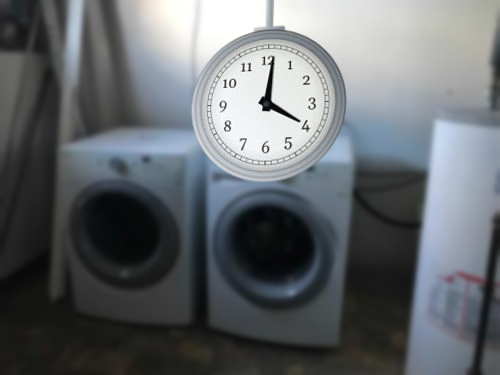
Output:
4 h 01 min
